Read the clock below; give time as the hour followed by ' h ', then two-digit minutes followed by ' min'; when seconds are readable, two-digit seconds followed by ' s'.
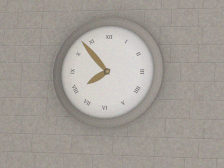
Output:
7 h 53 min
